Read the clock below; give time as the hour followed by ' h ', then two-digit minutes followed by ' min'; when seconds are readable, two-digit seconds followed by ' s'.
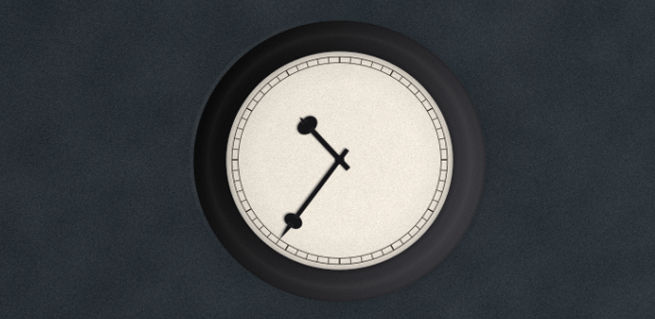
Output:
10 h 36 min
